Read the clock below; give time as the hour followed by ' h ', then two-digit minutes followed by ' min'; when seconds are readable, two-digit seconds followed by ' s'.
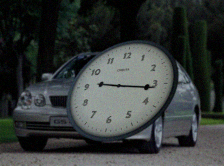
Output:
9 h 16 min
